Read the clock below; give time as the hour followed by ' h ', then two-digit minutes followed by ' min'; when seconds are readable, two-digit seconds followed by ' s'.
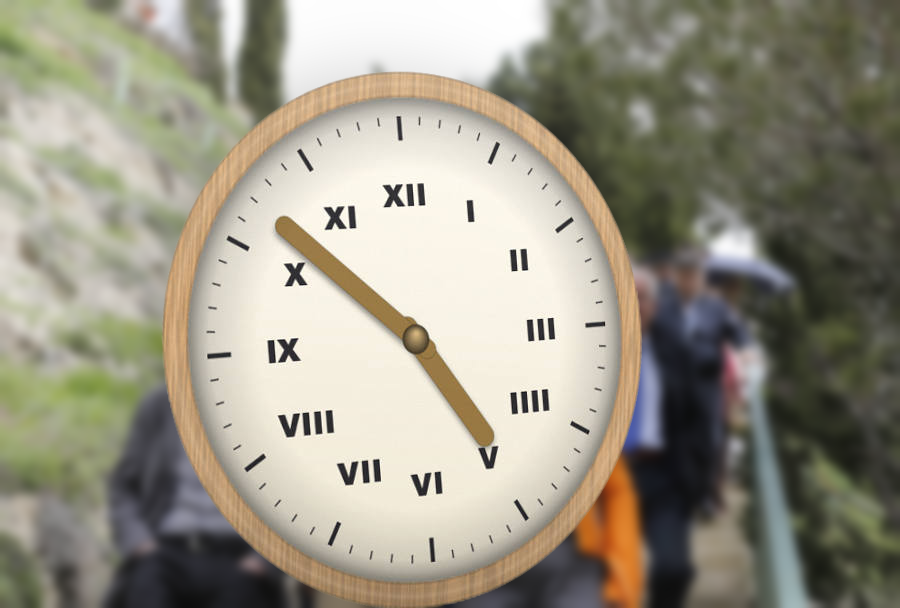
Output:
4 h 52 min
